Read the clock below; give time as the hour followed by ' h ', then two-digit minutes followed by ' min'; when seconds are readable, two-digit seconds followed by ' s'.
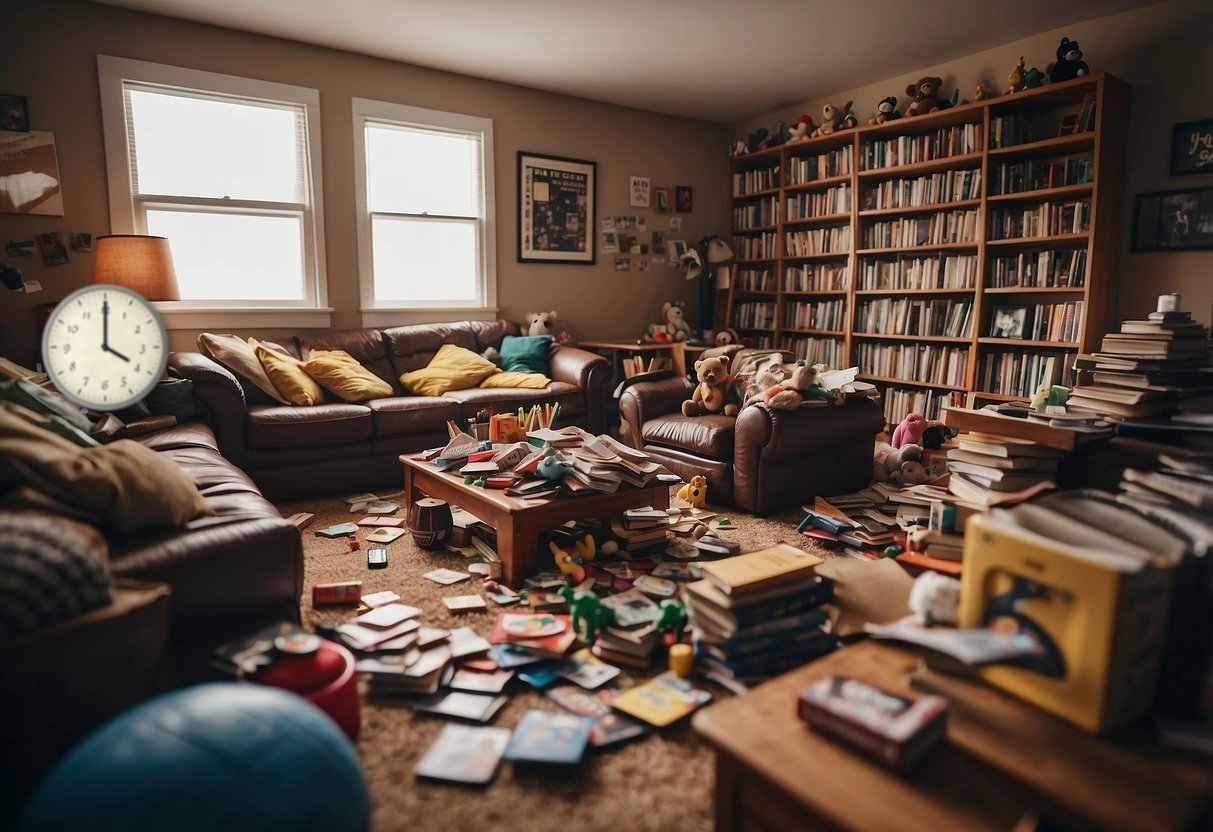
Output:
4 h 00 min
